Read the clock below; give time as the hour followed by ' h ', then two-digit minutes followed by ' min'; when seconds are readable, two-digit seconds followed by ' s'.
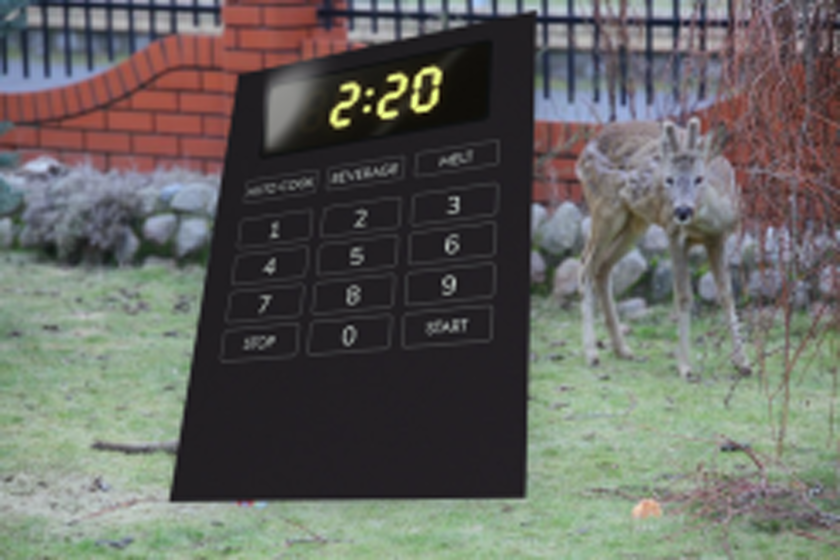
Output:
2 h 20 min
